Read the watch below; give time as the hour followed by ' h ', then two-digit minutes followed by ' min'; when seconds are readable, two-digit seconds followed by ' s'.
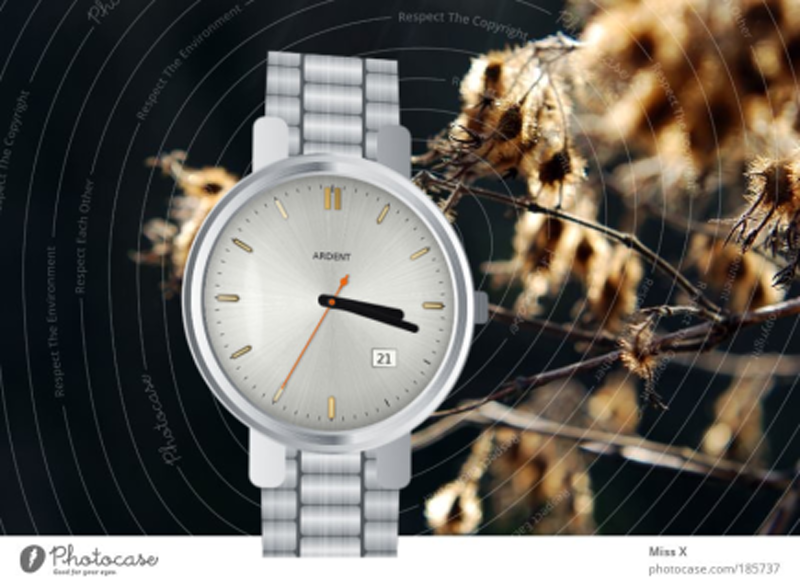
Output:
3 h 17 min 35 s
